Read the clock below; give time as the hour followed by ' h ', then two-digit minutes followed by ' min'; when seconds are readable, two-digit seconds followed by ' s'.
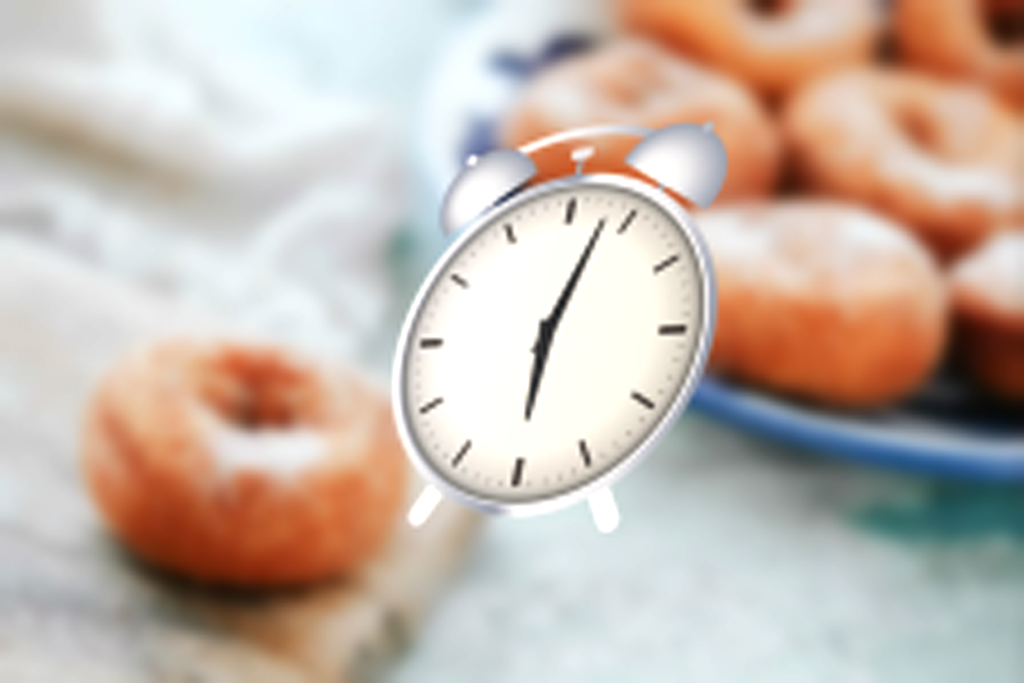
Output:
6 h 03 min
